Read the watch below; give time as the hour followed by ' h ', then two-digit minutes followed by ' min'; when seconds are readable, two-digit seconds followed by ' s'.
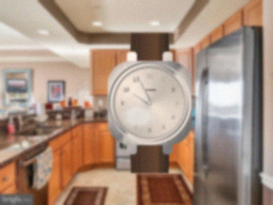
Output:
9 h 56 min
